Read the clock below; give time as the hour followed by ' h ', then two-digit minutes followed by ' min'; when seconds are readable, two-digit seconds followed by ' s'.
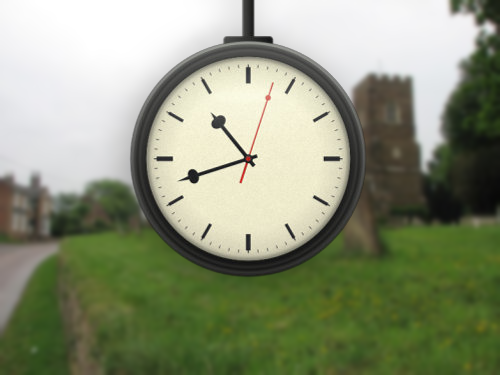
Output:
10 h 42 min 03 s
